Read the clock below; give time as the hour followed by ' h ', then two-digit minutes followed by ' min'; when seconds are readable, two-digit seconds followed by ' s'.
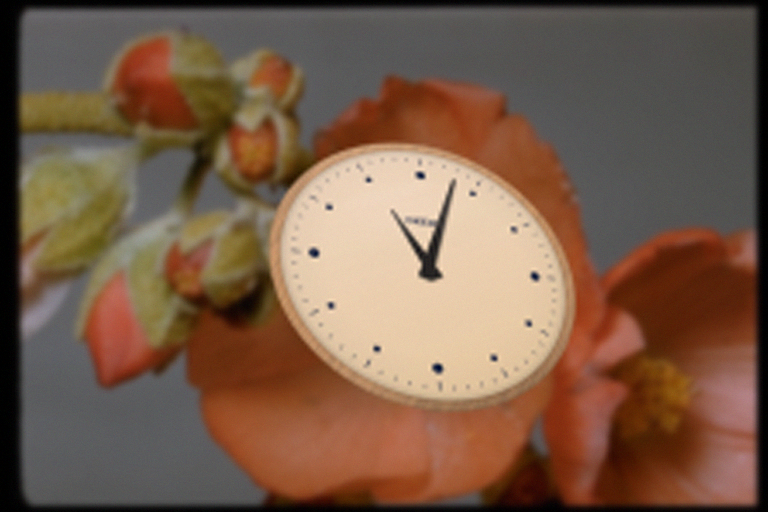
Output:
11 h 03 min
